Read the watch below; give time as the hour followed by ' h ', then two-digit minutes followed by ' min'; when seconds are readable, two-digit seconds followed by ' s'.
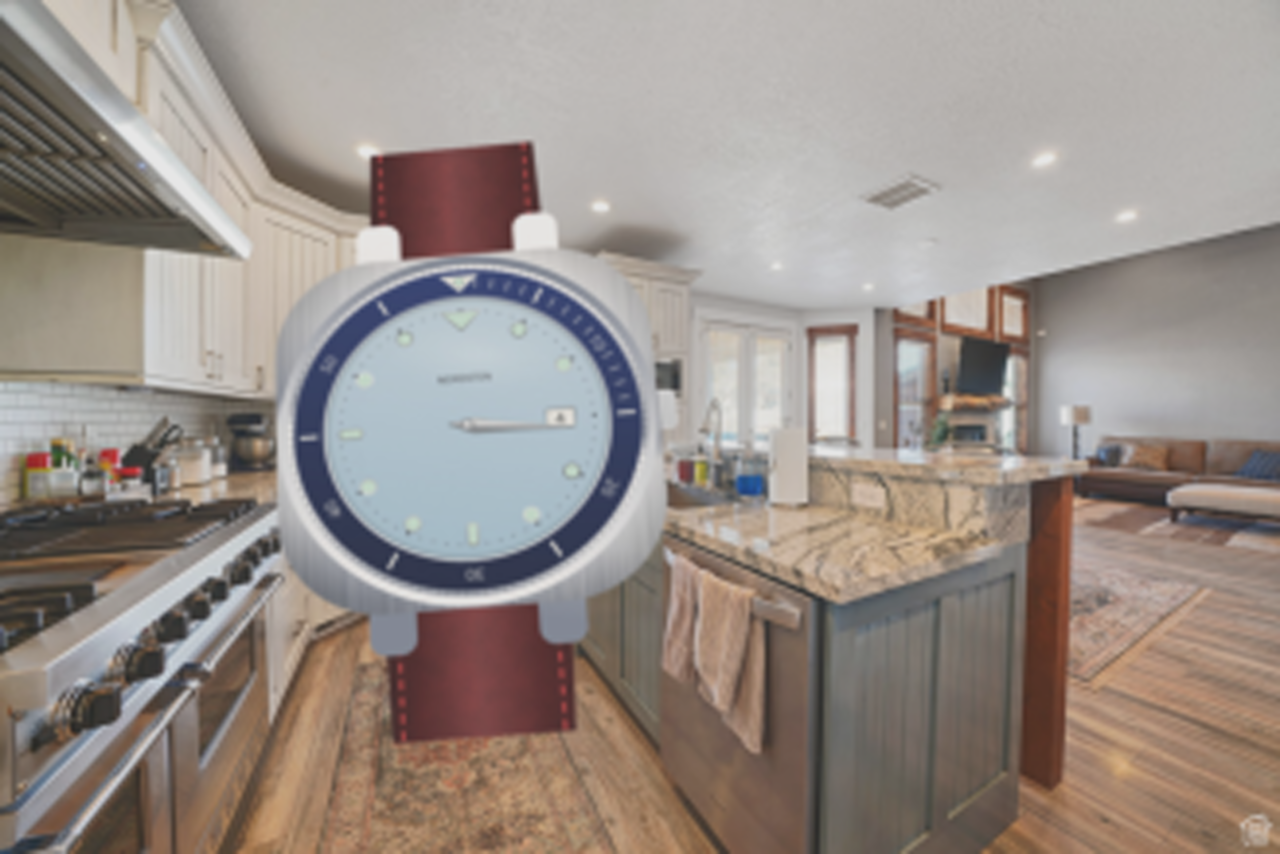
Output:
3 h 16 min
